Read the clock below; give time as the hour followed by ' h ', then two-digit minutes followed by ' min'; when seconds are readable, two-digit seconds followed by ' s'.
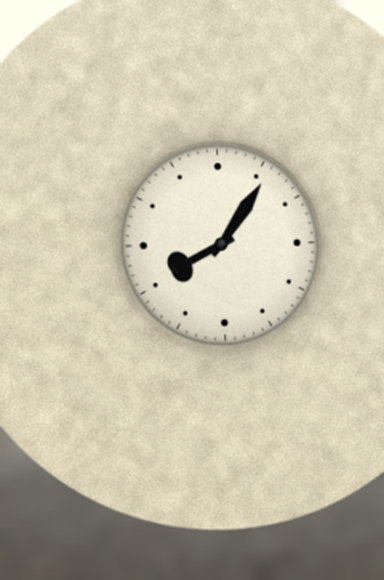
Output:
8 h 06 min
